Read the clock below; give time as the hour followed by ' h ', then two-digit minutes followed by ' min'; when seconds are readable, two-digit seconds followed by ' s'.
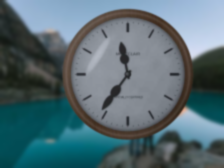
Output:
11 h 36 min
